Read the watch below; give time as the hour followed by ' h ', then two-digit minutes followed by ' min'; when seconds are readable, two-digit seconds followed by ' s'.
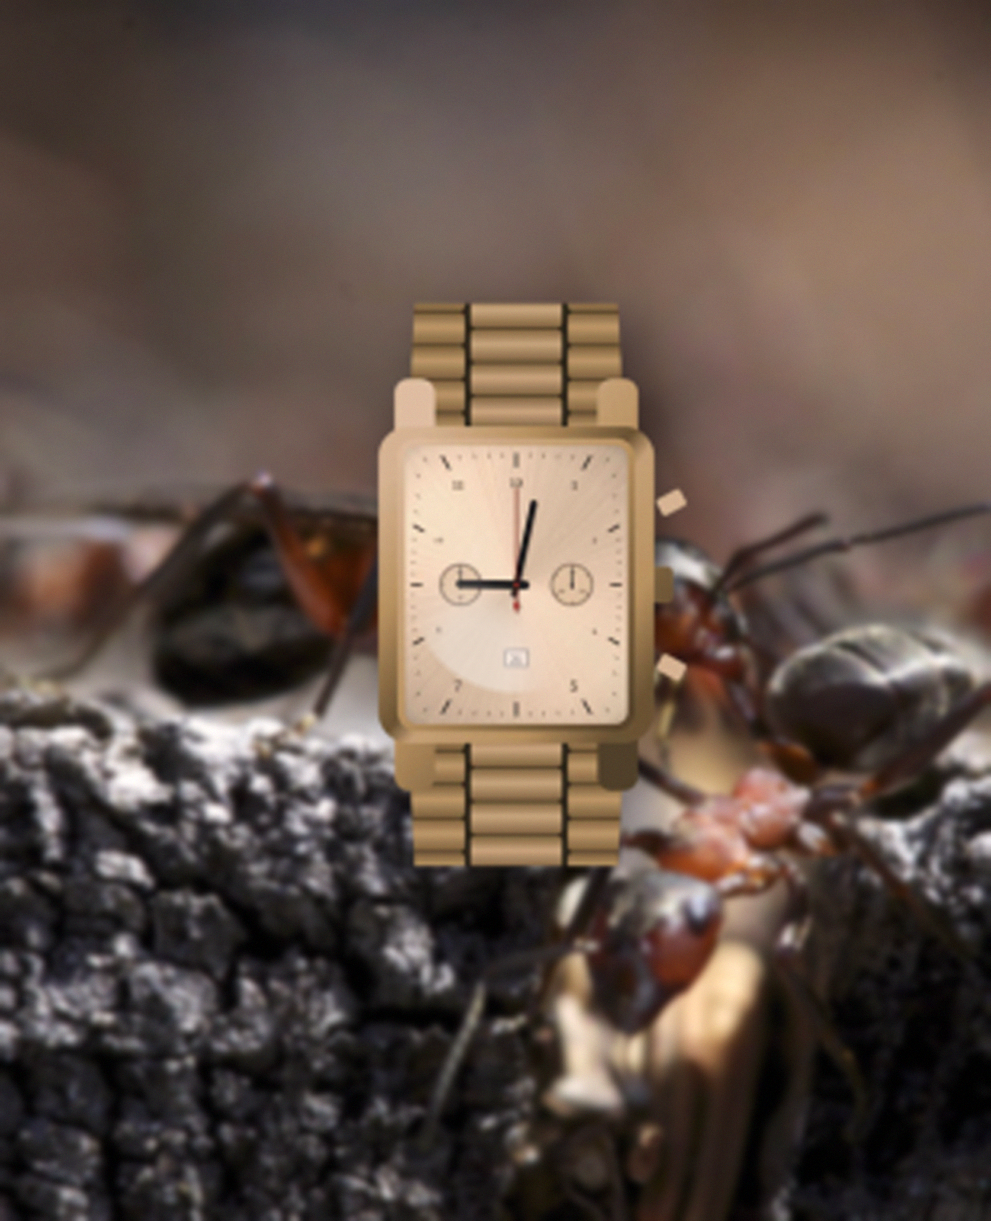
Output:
9 h 02 min
